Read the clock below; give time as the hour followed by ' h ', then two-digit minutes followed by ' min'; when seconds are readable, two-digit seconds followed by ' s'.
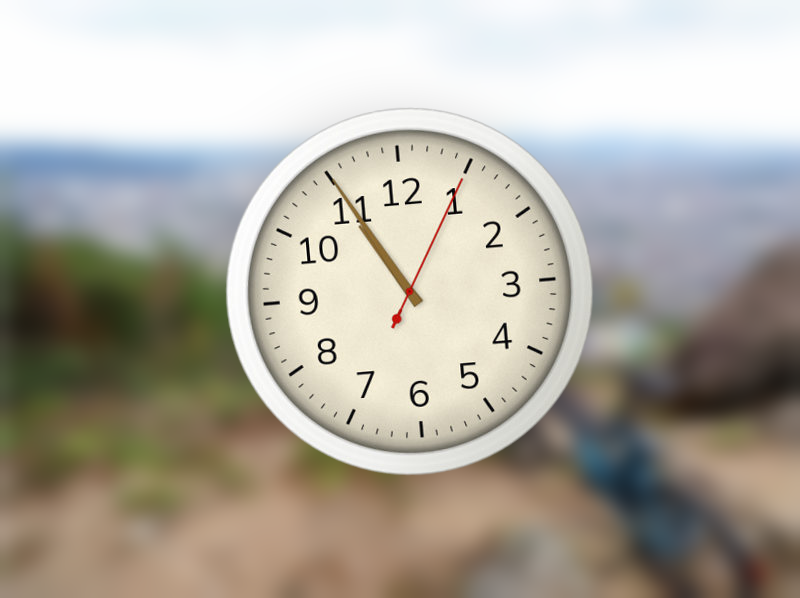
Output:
10 h 55 min 05 s
